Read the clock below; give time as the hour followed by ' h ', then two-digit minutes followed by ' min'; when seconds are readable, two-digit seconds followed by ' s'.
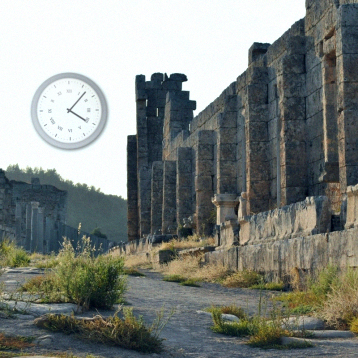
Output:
4 h 07 min
